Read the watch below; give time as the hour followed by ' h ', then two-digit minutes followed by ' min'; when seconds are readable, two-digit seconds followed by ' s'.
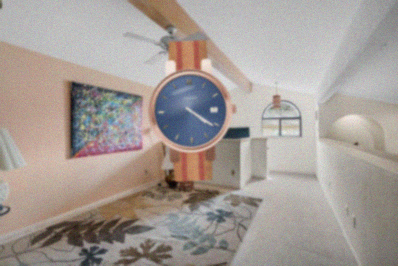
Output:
4 h 21 min
